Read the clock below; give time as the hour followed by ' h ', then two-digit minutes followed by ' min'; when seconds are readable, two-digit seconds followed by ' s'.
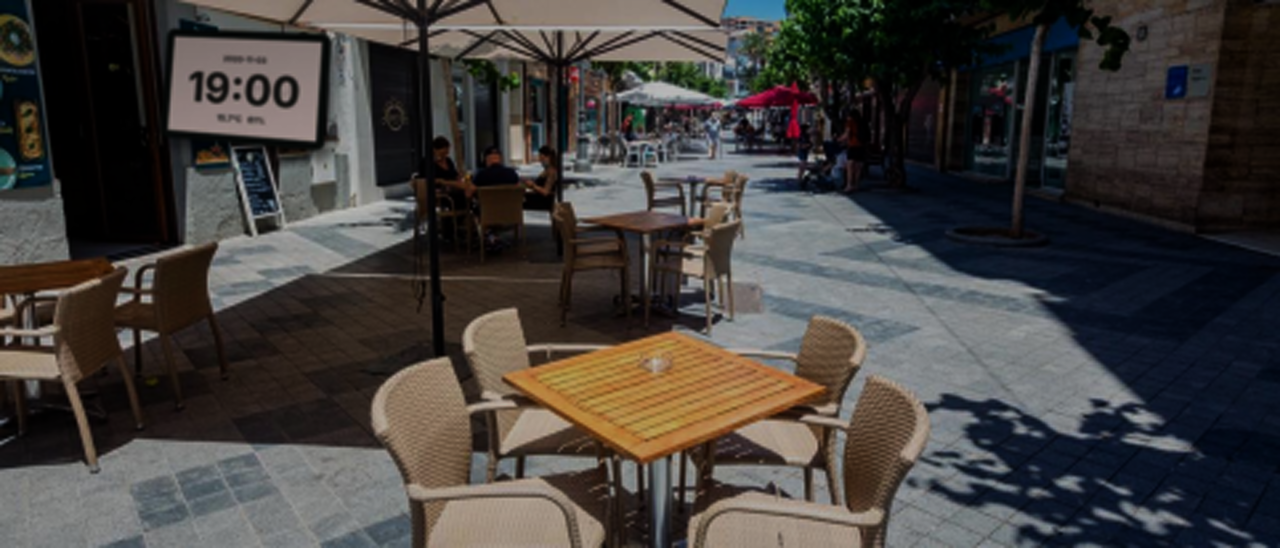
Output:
19 h 00 min
